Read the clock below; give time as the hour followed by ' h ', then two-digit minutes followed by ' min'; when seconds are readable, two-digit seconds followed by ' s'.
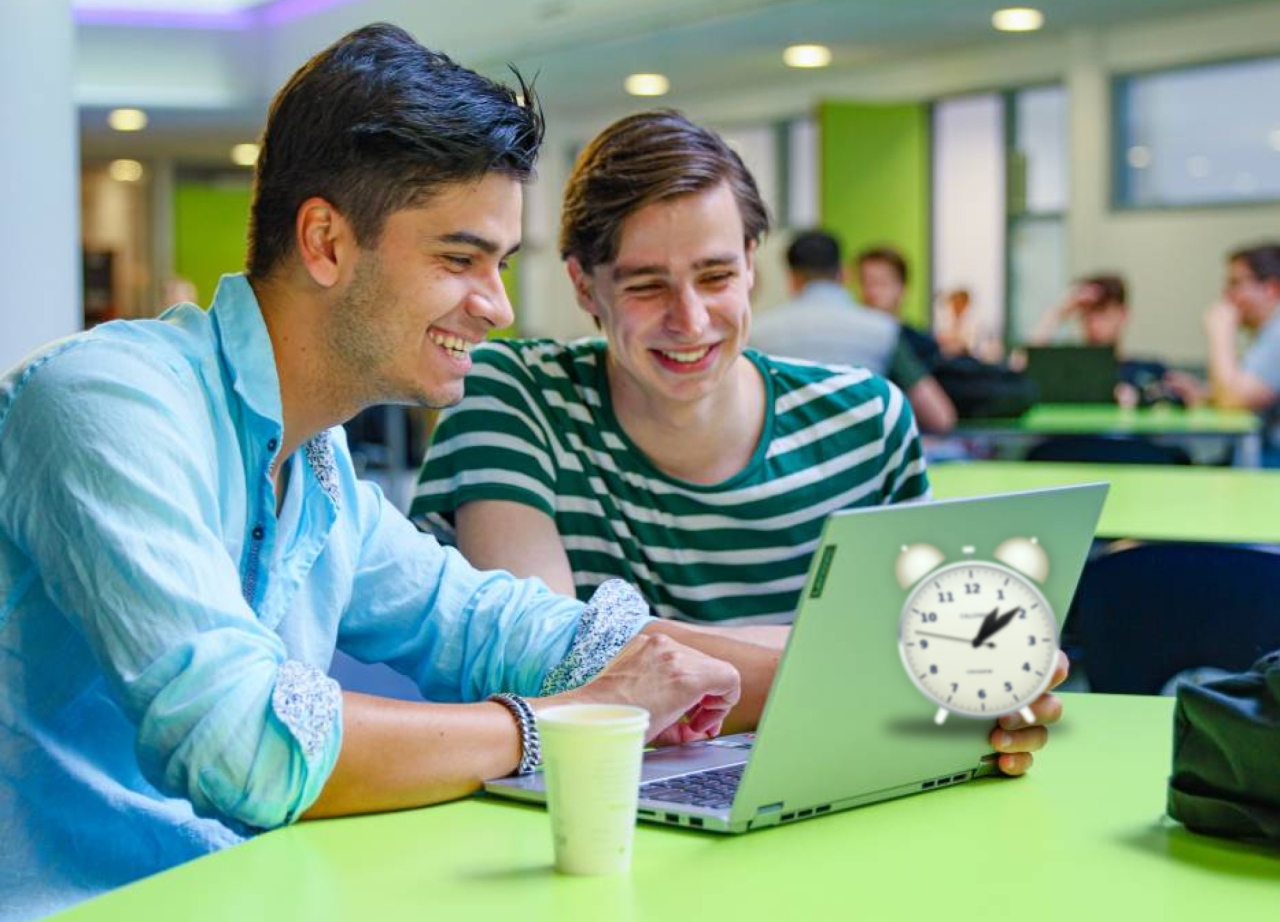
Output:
1 h 08 min 47 s
